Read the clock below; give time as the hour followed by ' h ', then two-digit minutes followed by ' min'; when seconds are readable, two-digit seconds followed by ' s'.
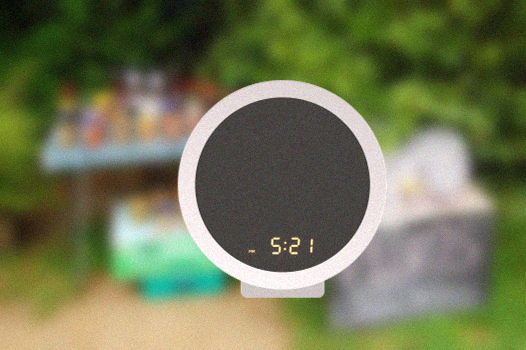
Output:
5 h 21 min
